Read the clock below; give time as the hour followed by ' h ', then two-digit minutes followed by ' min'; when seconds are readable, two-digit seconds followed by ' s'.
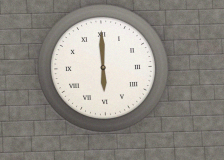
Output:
6 h 00 min
